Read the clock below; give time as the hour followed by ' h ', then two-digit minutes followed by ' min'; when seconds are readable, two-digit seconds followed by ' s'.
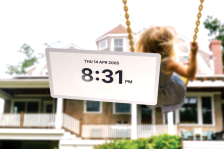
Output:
8 h 31 min
